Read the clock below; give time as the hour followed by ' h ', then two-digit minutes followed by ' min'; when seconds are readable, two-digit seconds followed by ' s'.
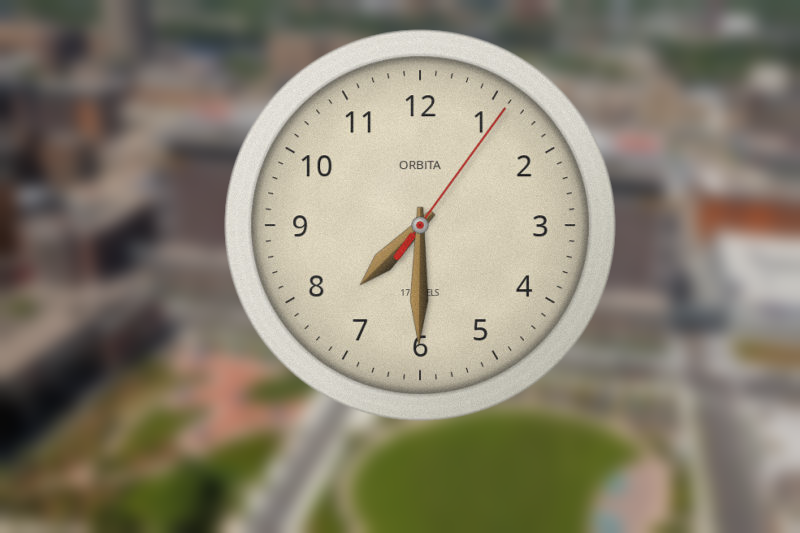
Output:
7 h 30 min 06 s
